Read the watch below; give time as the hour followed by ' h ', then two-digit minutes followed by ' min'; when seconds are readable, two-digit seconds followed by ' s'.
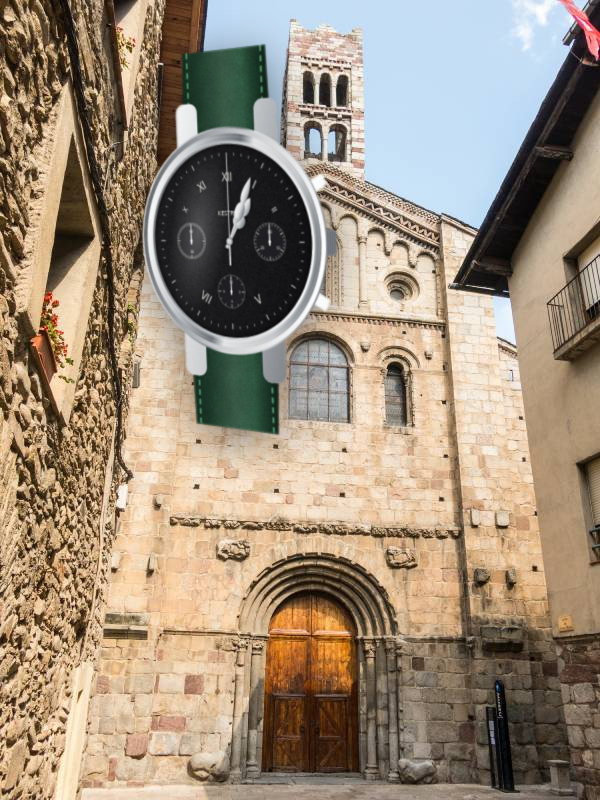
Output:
1 h 04 min
